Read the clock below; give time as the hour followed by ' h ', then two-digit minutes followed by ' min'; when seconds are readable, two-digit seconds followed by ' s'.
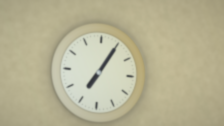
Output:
7 h 05 min
